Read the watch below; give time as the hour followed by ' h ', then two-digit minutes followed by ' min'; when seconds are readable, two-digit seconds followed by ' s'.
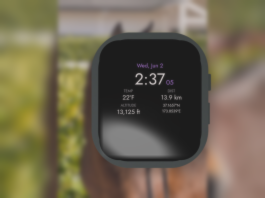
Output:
2 h 37 min
